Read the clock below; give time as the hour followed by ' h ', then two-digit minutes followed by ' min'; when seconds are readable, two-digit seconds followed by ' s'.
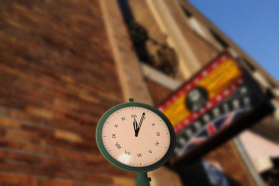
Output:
12 h 04 min
